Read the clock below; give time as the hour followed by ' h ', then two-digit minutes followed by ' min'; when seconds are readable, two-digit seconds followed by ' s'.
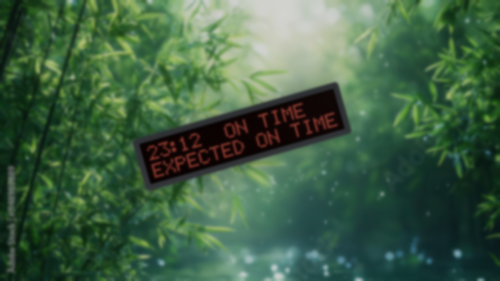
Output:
23 h 12 min
